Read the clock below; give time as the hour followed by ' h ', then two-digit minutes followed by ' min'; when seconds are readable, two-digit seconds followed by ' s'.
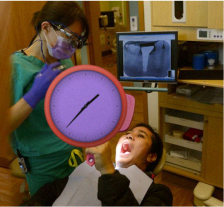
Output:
1 h 37 min
